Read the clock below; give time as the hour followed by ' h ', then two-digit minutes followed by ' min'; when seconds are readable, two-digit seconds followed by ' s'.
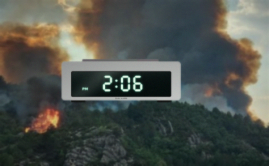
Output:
2 h 06 min
